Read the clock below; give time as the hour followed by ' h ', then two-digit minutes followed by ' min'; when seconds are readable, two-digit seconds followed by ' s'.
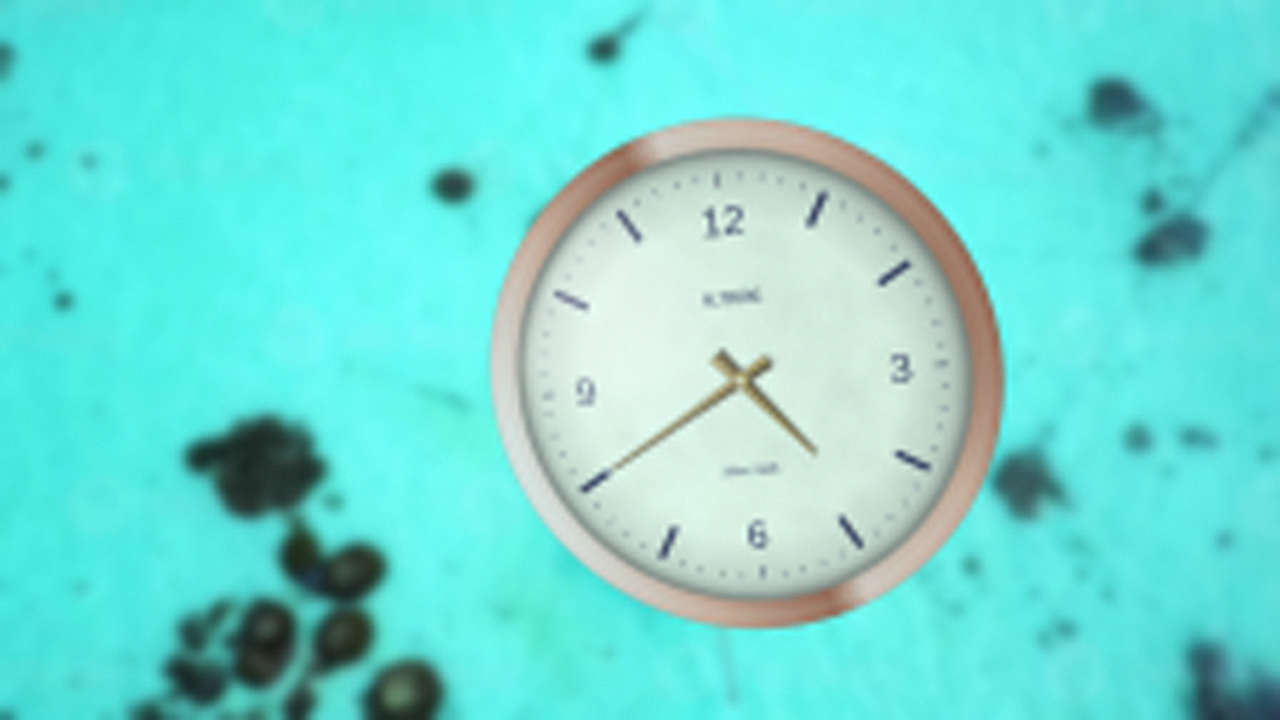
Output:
4 h 40 min
